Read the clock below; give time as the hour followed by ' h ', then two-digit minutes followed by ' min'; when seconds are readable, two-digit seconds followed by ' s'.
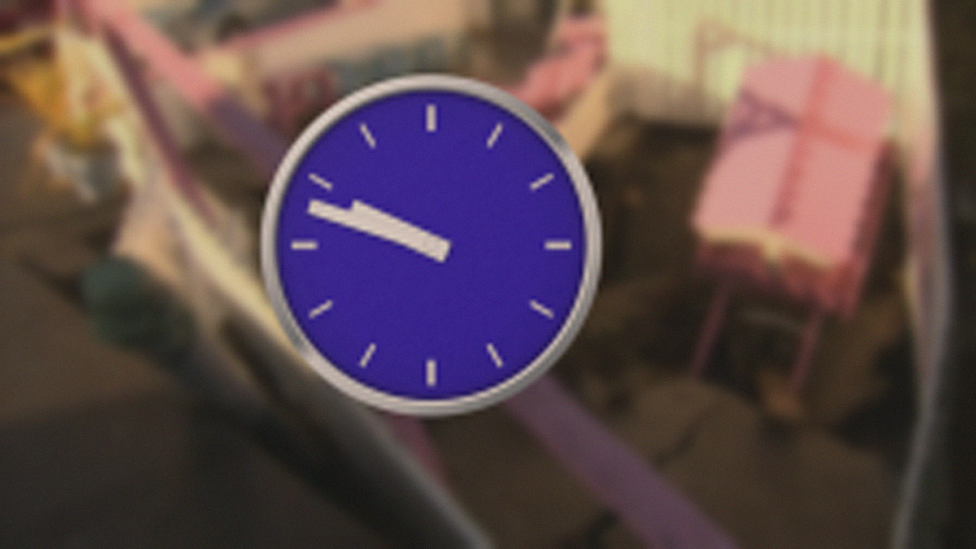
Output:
9 h 48 min
